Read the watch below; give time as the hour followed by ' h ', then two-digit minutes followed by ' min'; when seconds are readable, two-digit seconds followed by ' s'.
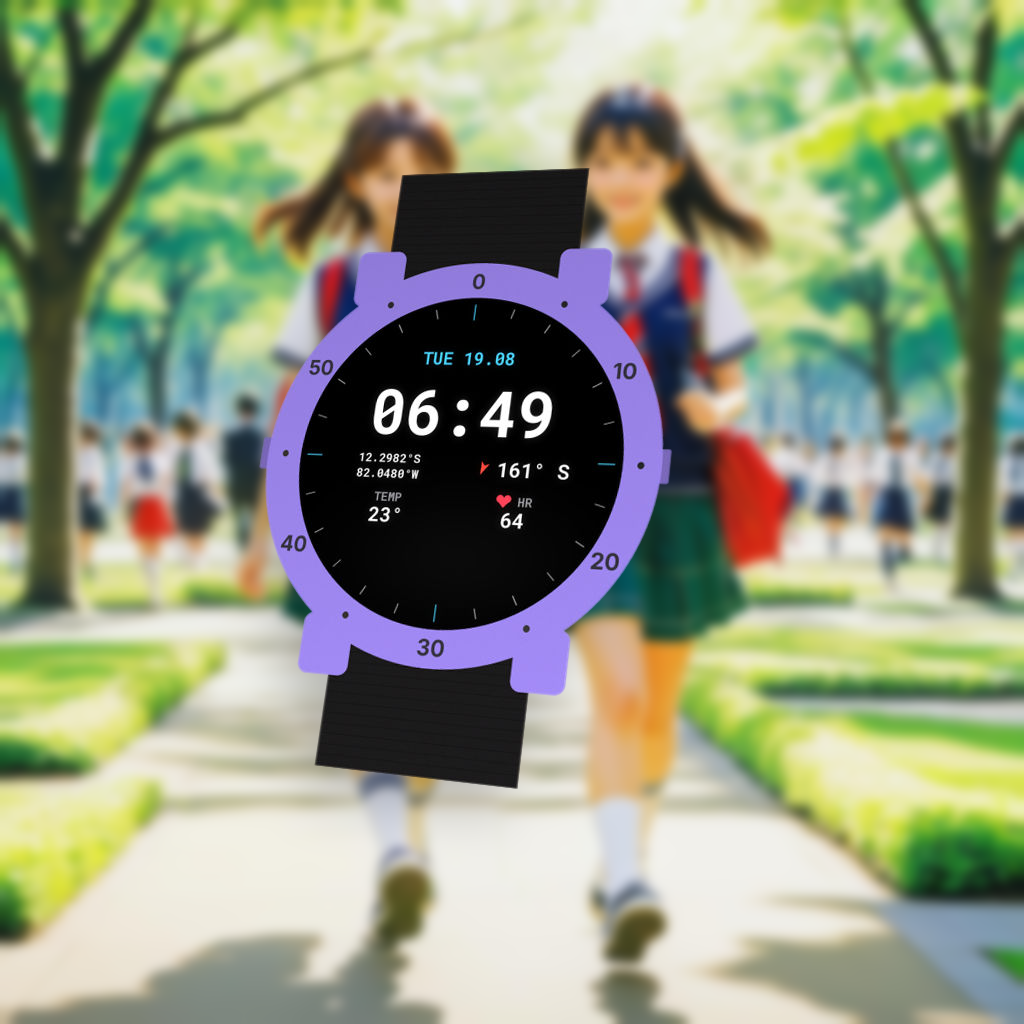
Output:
6 h 49 min
